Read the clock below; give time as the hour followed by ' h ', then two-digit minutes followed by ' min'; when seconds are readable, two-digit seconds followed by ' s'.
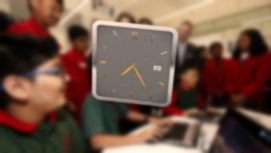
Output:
7 h 25 min
